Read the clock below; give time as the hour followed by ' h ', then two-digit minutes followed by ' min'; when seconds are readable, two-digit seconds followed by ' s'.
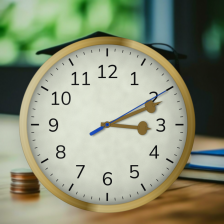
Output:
3 h 11 min 10 s
